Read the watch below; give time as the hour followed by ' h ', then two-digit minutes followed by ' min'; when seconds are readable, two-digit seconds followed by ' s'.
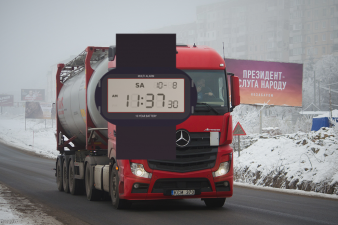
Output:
11 h 37 min 30 s
